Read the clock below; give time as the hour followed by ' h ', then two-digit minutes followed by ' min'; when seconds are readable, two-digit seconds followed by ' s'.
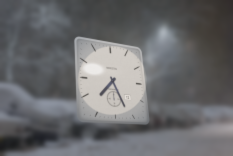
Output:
7 h 26 min
